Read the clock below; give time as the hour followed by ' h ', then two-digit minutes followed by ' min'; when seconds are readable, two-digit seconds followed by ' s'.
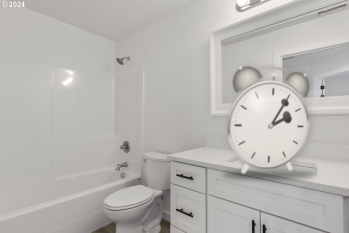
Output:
2 h 05 min
